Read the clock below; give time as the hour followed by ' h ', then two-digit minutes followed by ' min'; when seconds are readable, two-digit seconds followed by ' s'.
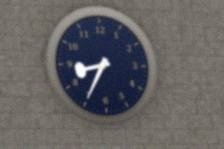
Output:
8 h 35 min
